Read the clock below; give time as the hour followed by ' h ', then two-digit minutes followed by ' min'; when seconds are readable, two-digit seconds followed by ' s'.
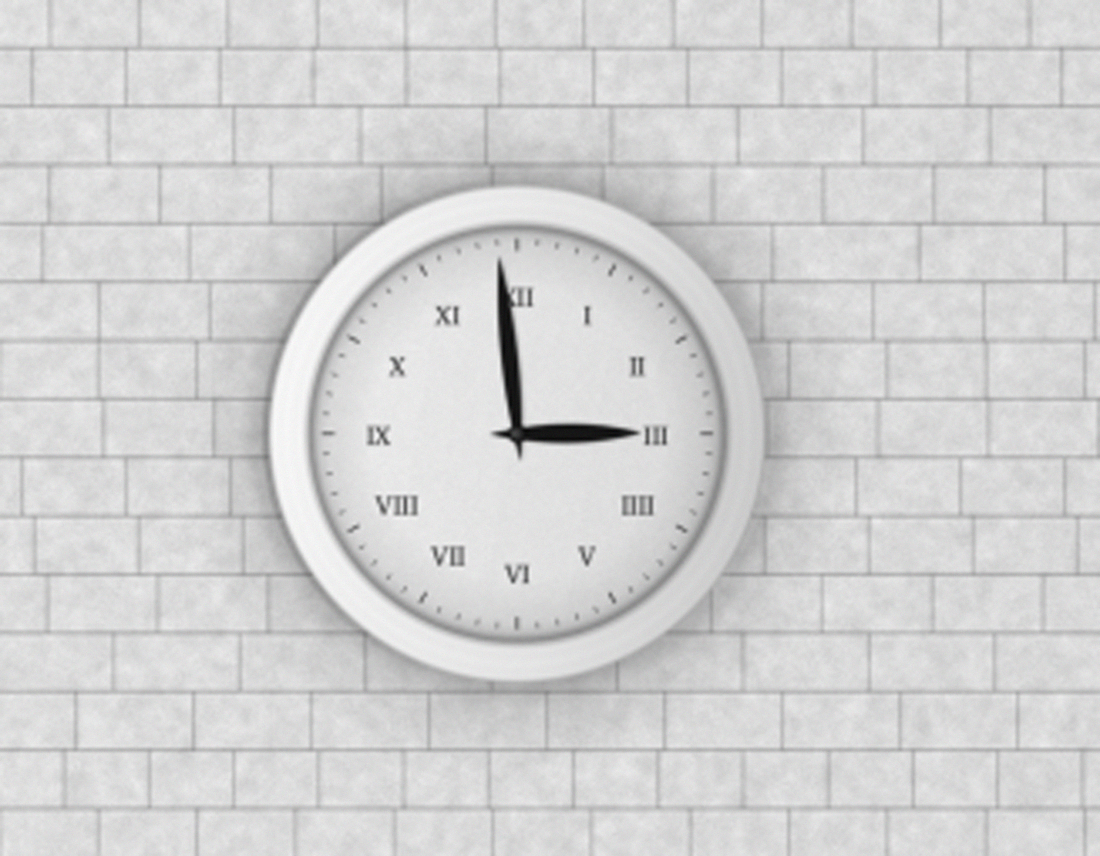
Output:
2 h 59 min
